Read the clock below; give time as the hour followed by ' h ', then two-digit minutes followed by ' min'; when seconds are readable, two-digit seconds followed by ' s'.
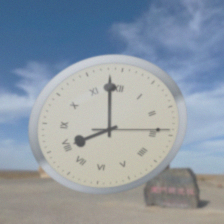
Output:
7 h 58 min 14 s
